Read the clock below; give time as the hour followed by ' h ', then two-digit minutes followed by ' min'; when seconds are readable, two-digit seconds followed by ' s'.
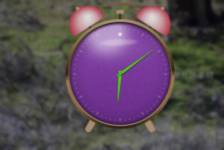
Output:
6 h 09 min
